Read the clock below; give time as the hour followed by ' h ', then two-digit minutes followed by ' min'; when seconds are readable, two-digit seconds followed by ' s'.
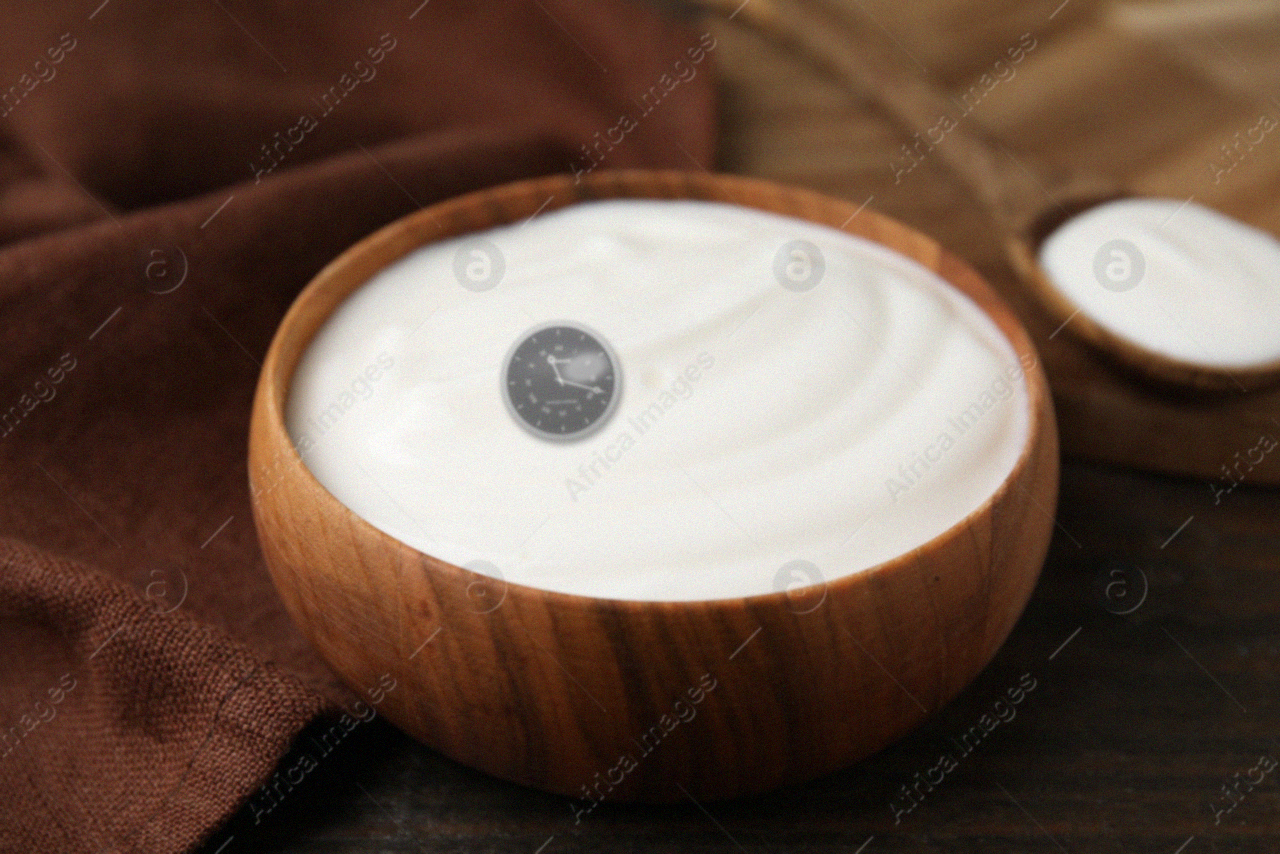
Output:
11 h 18 min
